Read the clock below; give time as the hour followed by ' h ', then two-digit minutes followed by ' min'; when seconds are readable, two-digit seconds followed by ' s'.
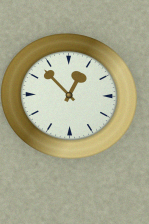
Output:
12 h 53 min
